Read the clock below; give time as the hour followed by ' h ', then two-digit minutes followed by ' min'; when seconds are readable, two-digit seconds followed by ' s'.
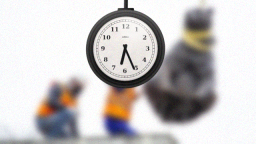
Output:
6 h 26 min
